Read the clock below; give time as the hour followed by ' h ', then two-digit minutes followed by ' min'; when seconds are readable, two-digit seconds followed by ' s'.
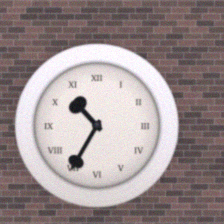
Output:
10 h 35 min
